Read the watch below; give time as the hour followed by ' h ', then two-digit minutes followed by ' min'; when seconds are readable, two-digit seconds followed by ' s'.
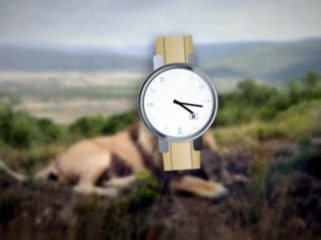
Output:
4 h 17 min
